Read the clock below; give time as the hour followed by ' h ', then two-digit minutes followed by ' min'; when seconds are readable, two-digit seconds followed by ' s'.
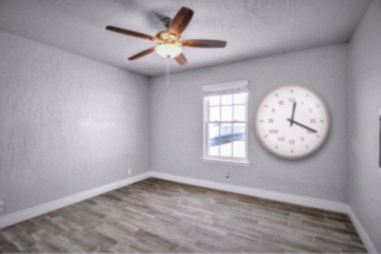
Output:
12 h 19 min
